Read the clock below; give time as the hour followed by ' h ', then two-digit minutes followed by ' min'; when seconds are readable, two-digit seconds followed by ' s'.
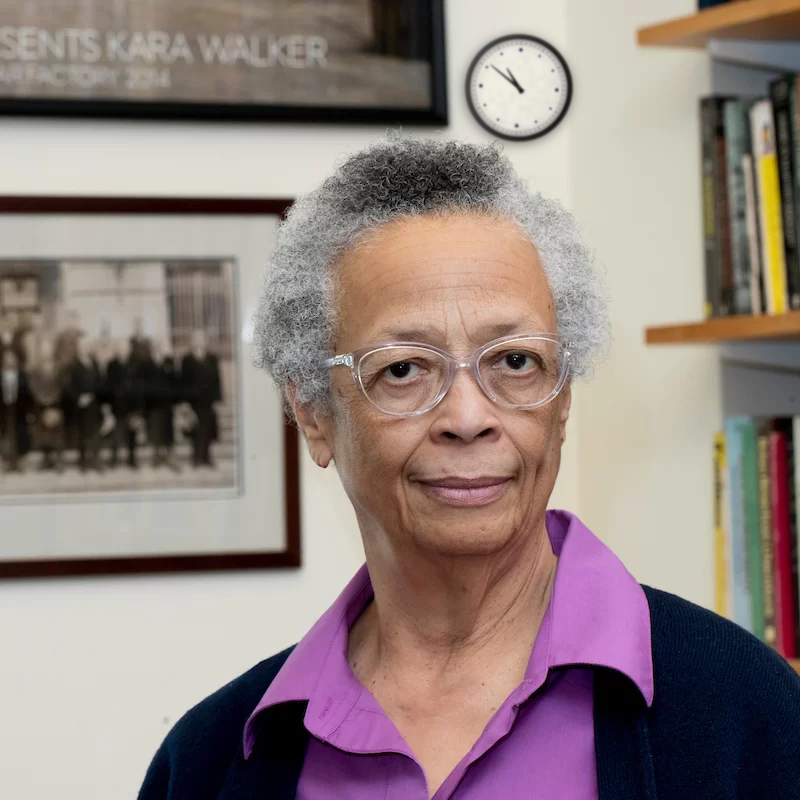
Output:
10 h 51 min
